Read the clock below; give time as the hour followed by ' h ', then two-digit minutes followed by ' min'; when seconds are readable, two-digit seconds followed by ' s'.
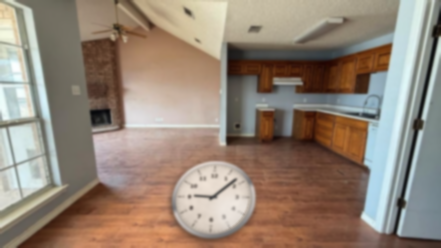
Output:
9 h 08 min
